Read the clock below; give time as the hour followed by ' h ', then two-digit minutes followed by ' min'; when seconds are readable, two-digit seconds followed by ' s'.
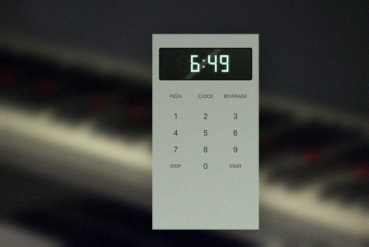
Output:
6 h 49 min
